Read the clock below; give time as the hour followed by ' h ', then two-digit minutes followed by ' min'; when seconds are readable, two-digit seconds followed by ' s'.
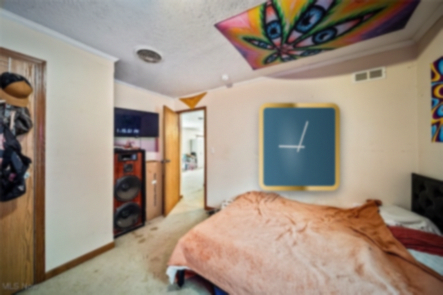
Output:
9 h 03 min
